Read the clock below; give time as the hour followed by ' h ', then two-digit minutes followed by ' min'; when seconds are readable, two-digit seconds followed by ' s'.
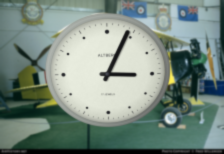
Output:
3 h 04 min
